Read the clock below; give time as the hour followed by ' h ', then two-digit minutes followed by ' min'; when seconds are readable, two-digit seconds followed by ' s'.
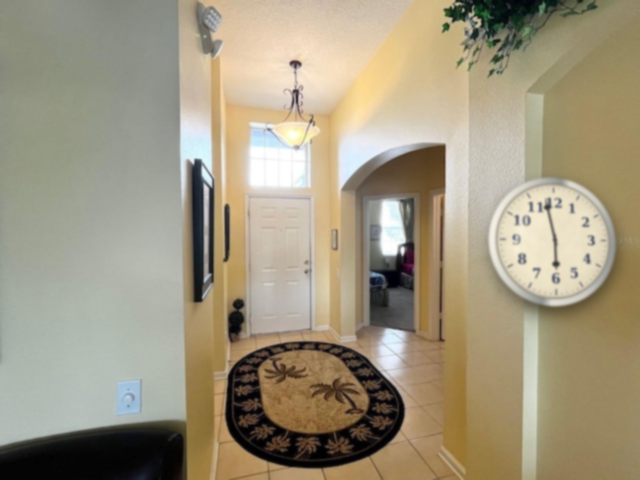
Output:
5 h 58 min
